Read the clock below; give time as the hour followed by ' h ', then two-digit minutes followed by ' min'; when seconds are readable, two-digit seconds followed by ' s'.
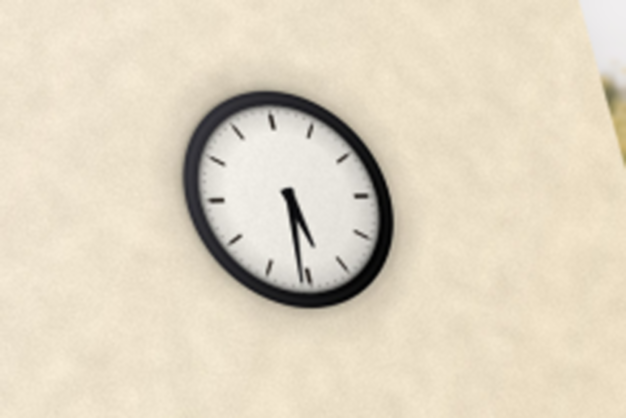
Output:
5 h 31 min
